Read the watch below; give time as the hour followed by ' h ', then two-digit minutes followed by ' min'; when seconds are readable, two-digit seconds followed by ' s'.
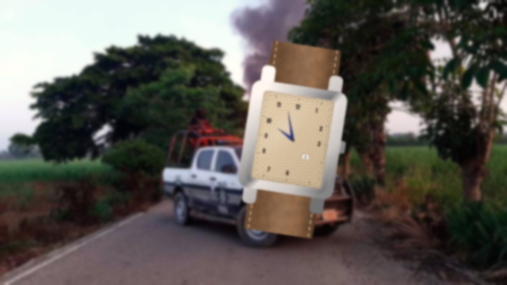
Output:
9 h 57 min
